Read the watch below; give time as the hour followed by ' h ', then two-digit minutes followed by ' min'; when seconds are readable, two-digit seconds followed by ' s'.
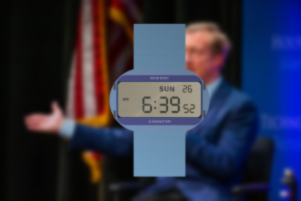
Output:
6 h 39 min
